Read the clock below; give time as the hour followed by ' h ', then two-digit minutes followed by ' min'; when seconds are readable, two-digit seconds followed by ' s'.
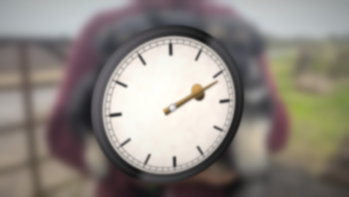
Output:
2 h 11 min
